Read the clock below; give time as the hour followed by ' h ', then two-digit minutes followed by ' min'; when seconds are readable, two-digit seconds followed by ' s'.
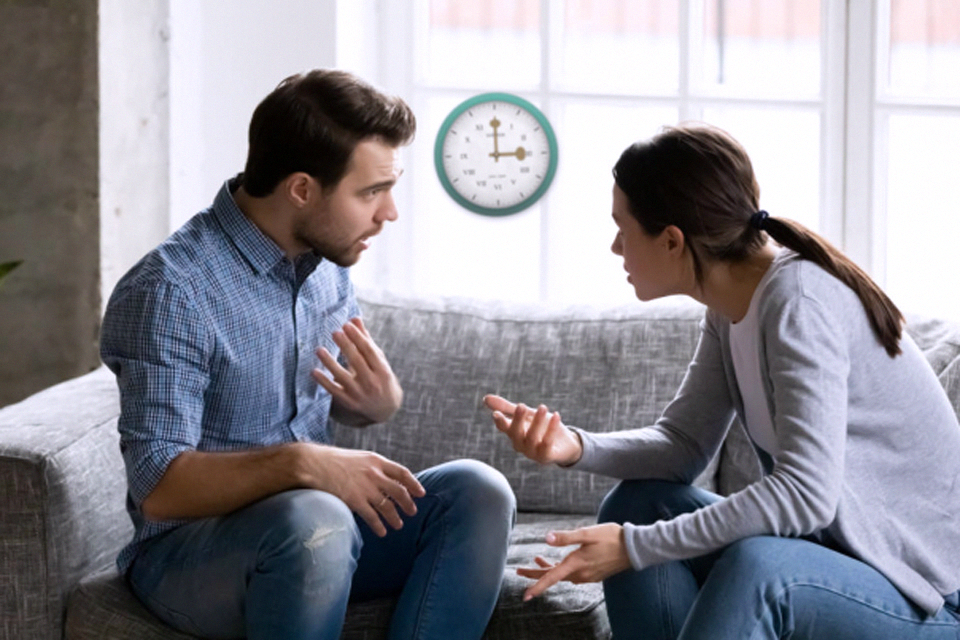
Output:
3 h 00 min
